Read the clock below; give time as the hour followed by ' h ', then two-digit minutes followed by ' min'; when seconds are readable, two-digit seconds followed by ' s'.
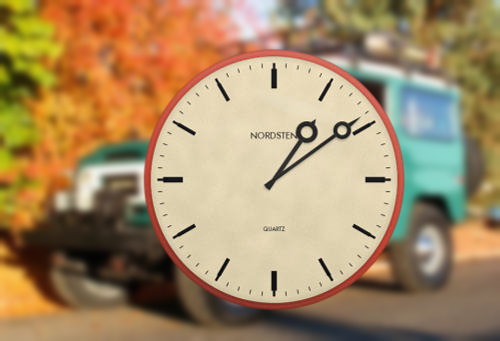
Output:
1 h 09 min
